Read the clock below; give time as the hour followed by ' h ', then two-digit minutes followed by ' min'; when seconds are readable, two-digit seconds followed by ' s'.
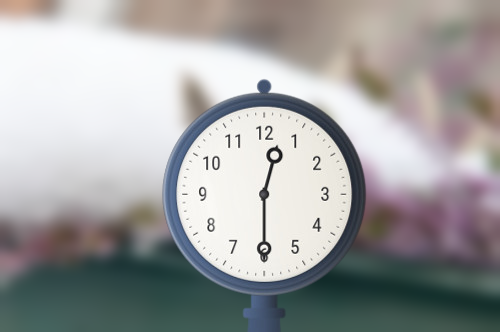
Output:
12 h 30 min
